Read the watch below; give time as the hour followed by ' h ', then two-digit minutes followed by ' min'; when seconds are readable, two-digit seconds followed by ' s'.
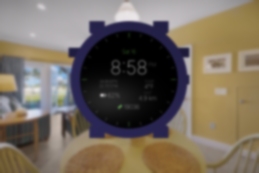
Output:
8 h 58 min
